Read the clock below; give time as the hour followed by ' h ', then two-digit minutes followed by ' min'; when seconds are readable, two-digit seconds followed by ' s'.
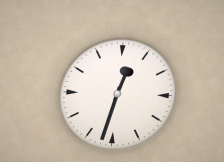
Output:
12 h 32 min
